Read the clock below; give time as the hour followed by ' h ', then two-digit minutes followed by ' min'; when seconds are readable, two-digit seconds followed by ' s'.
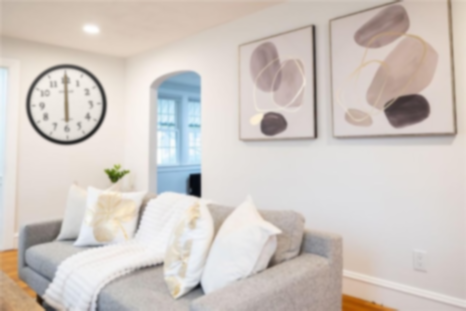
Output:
6 h 00 min
